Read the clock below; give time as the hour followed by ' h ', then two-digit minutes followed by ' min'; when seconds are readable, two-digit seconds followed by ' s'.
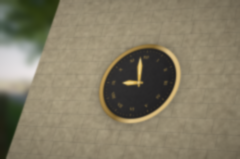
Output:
8 h 58 min
